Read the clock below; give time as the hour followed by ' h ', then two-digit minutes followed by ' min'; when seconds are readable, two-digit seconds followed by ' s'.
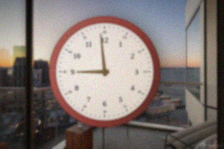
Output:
8 h 59 min
